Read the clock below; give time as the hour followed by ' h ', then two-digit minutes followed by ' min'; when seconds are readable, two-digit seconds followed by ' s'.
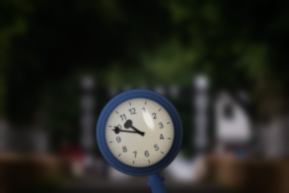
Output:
10 h 49 min
